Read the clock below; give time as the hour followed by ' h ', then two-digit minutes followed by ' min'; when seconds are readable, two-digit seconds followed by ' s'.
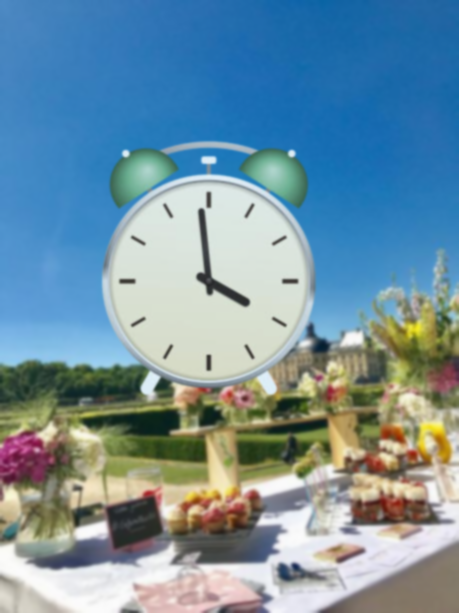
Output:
3 h 59 min
